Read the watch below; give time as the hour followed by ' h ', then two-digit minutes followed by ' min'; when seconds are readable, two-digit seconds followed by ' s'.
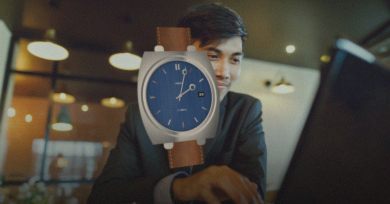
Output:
2 h 03 min
